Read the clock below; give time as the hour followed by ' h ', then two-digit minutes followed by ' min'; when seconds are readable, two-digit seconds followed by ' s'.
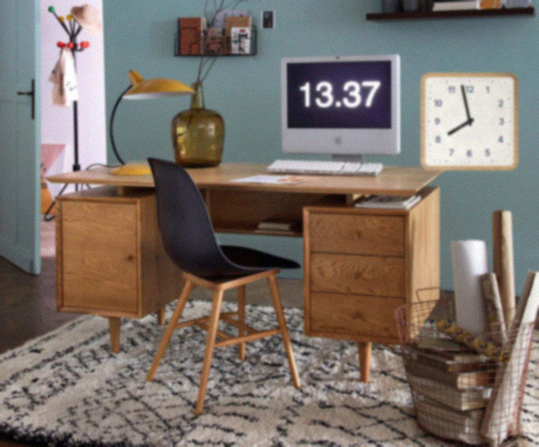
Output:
7 h 58 min
